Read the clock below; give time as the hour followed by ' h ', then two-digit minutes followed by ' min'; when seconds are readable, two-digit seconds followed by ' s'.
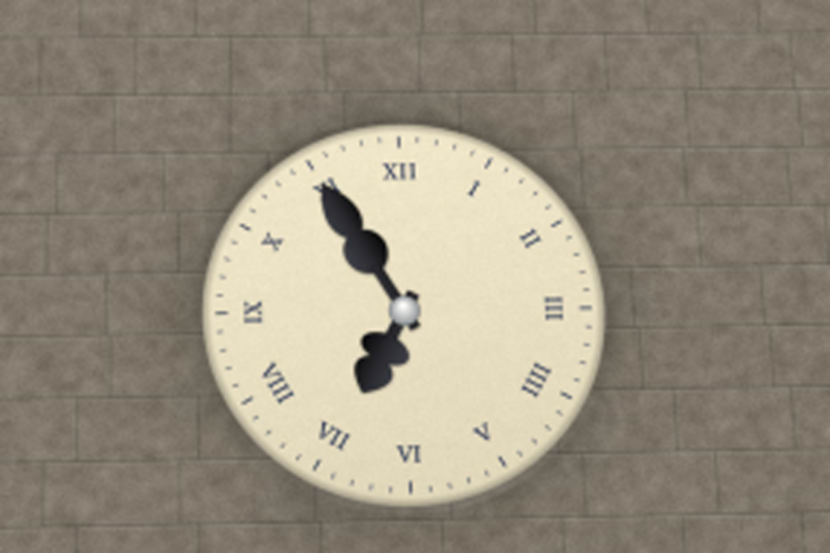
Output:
6 h 55 min
